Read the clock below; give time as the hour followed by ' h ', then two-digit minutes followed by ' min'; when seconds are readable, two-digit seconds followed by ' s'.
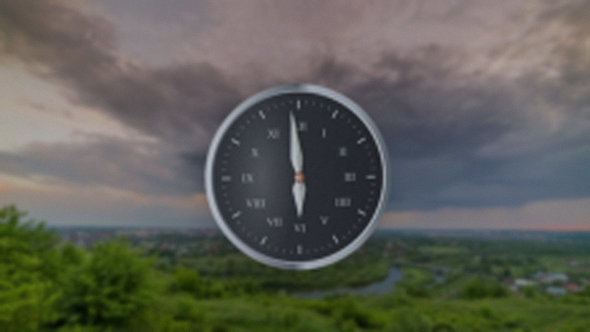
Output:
5 h 59 min
